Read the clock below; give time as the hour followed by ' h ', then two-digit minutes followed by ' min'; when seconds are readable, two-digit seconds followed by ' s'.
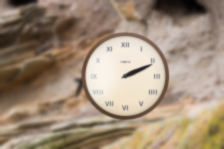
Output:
2 h 11 min
